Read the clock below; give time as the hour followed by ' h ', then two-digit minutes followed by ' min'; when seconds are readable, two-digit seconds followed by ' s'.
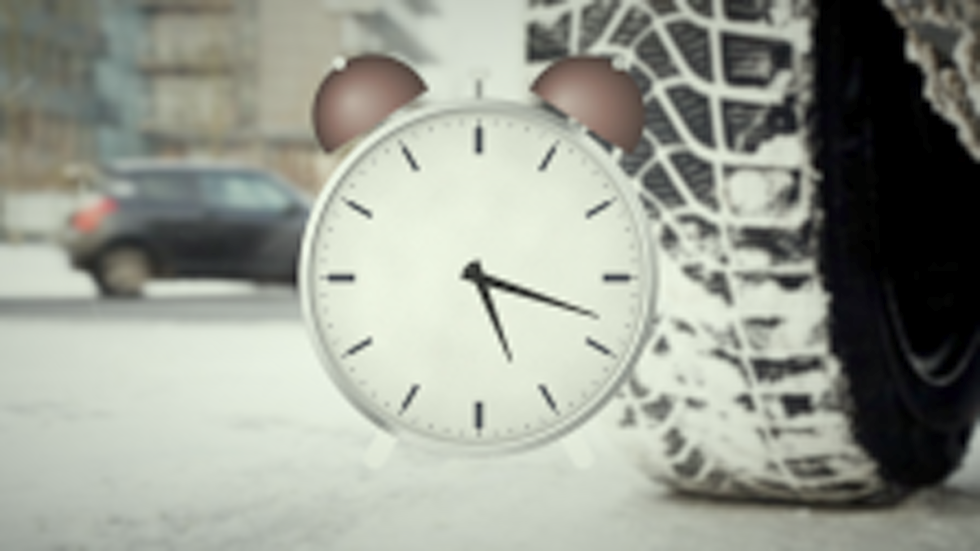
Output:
5 h 18 min
